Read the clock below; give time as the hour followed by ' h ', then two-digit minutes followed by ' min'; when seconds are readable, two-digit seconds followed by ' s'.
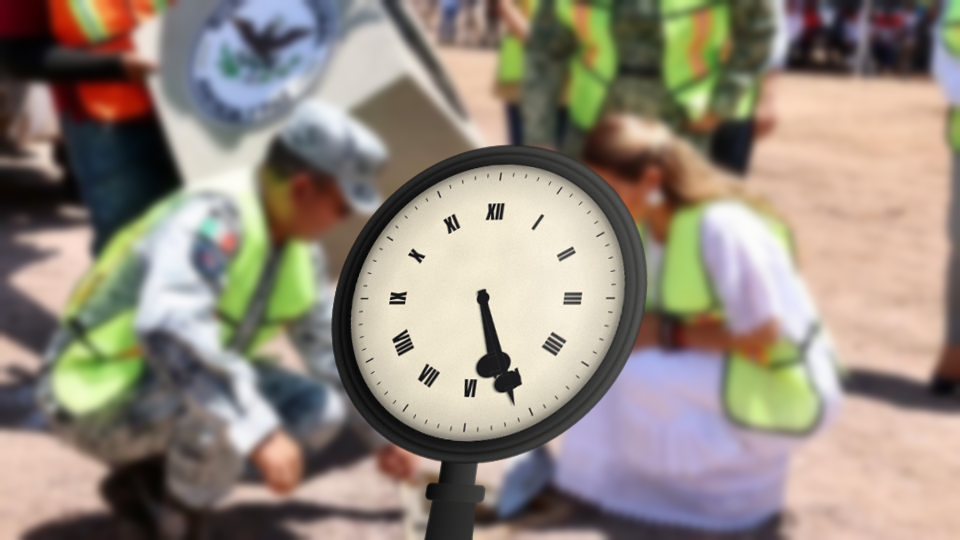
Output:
5 h 26 min
